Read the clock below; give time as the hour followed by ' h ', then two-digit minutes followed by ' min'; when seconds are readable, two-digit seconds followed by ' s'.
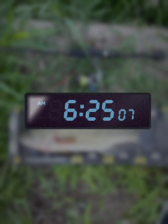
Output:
6 h 25 min 07 s
